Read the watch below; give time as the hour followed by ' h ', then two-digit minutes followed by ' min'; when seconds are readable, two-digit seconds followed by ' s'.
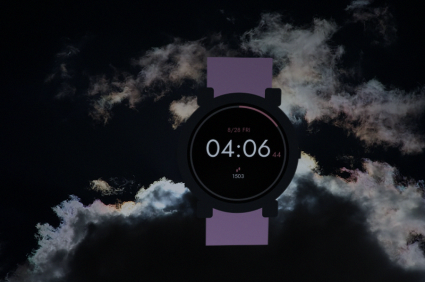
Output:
4 h 06 min 44 s
